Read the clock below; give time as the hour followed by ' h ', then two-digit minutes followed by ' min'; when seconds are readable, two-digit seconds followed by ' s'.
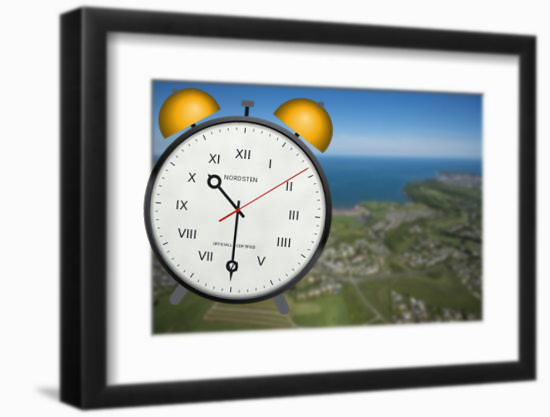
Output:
10 h 30 min 09 s
